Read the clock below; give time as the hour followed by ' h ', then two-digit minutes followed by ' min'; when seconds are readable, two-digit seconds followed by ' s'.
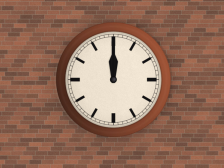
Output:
12 h 00 min
